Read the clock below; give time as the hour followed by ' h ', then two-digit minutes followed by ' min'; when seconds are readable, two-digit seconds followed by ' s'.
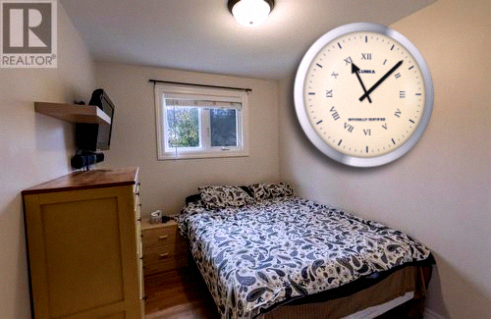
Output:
11 h 08 min
